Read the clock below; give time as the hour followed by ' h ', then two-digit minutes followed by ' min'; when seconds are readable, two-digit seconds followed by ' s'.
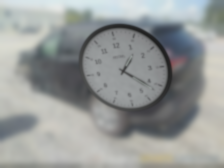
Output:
1 h 22 min
